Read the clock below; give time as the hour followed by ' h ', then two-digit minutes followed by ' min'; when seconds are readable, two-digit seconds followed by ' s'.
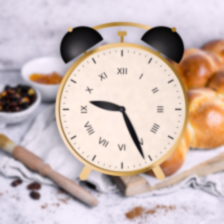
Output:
9 h 26 min
